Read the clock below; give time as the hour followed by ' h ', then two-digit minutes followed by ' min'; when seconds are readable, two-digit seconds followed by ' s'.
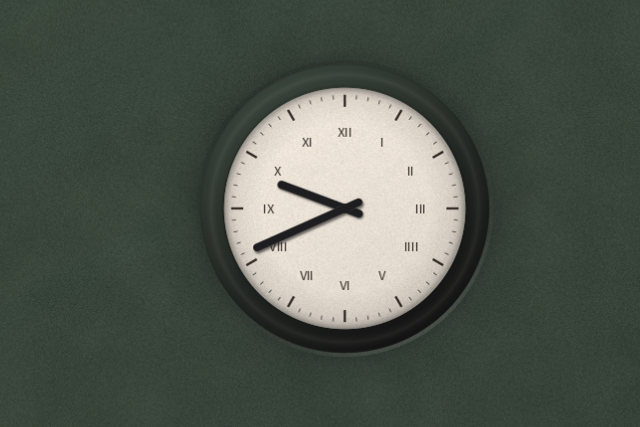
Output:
9 h 41 min
